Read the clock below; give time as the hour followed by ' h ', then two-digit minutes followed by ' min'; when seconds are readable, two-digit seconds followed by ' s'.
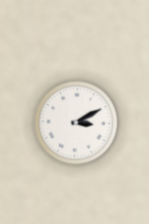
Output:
3 h 10 min
